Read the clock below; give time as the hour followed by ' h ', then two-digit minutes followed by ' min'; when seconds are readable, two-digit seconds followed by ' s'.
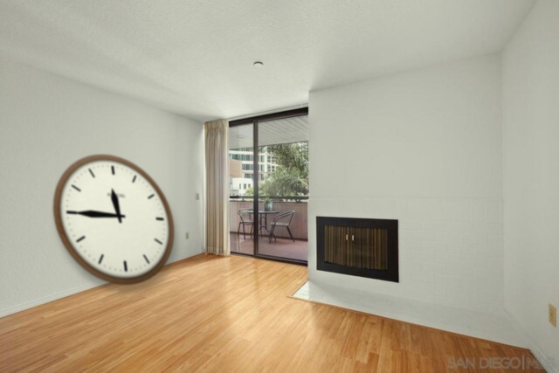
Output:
11 h 45 min
